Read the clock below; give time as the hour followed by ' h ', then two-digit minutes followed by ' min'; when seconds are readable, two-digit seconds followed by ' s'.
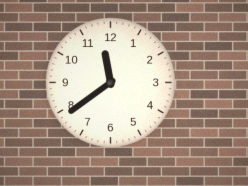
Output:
11 h 39 min
